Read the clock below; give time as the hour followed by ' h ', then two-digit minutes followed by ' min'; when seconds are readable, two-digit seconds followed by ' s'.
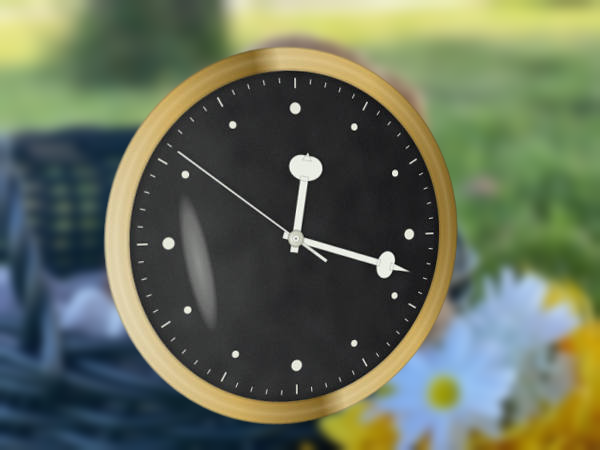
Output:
12 h 17 min 51 s
